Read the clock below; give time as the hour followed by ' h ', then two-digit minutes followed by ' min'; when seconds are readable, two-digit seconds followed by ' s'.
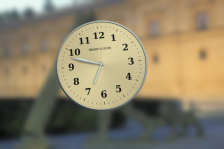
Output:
6 h 48 min
